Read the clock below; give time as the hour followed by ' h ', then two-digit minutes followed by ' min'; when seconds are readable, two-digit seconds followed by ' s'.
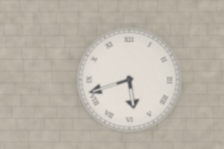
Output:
5 h 42 min
